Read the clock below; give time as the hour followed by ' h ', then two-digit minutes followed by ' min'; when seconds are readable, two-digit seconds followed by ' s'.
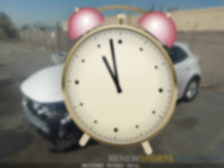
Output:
10 h 58 min
